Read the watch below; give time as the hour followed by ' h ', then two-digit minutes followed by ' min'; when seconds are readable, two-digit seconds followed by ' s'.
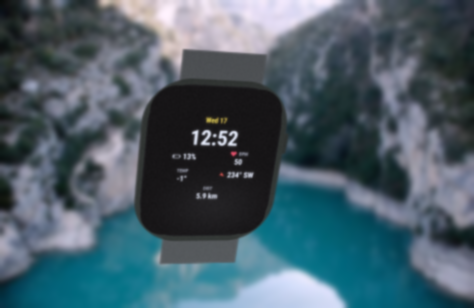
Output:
12 h 52 min
